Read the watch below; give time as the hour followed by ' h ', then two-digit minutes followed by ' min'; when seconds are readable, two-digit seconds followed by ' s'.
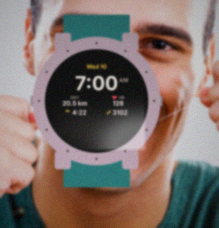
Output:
7 h 00 min
